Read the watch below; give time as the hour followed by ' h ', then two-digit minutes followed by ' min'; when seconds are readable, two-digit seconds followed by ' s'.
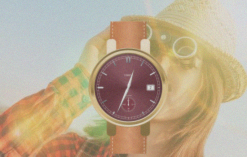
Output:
12 h 34 min
